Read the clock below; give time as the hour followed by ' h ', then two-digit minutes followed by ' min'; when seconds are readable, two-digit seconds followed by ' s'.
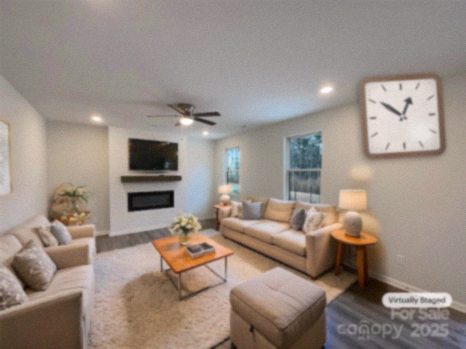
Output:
12 h 51 min
